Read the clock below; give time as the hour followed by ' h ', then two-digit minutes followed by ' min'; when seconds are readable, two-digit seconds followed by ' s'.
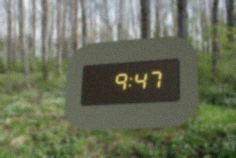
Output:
9 h 47 min
